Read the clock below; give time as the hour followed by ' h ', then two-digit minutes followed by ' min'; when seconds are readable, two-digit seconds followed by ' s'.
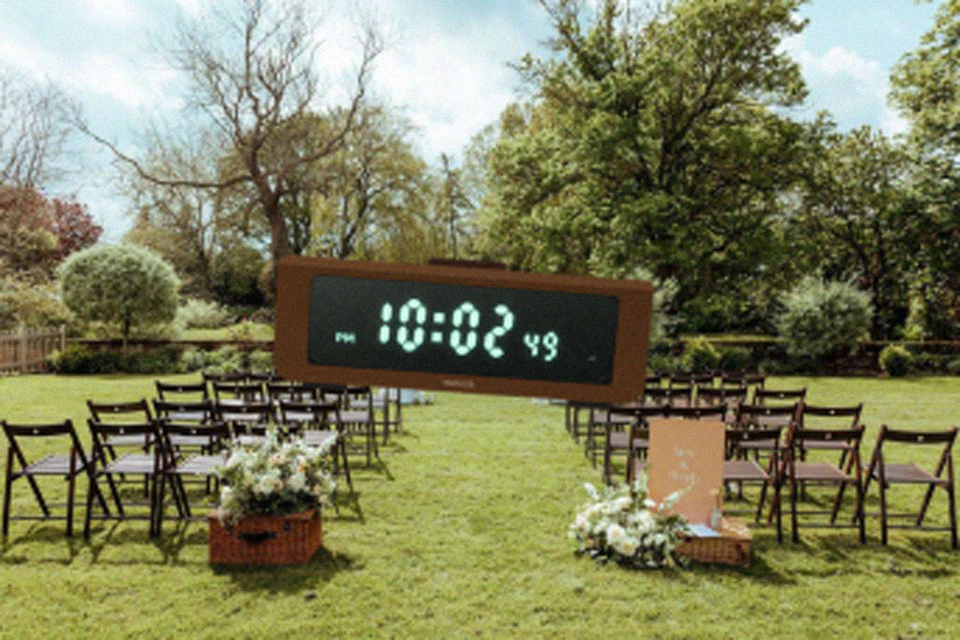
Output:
10 h 02 min 49 s
